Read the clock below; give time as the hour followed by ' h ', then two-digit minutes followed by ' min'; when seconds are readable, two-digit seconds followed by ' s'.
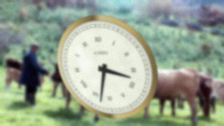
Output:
3 h 33 min
